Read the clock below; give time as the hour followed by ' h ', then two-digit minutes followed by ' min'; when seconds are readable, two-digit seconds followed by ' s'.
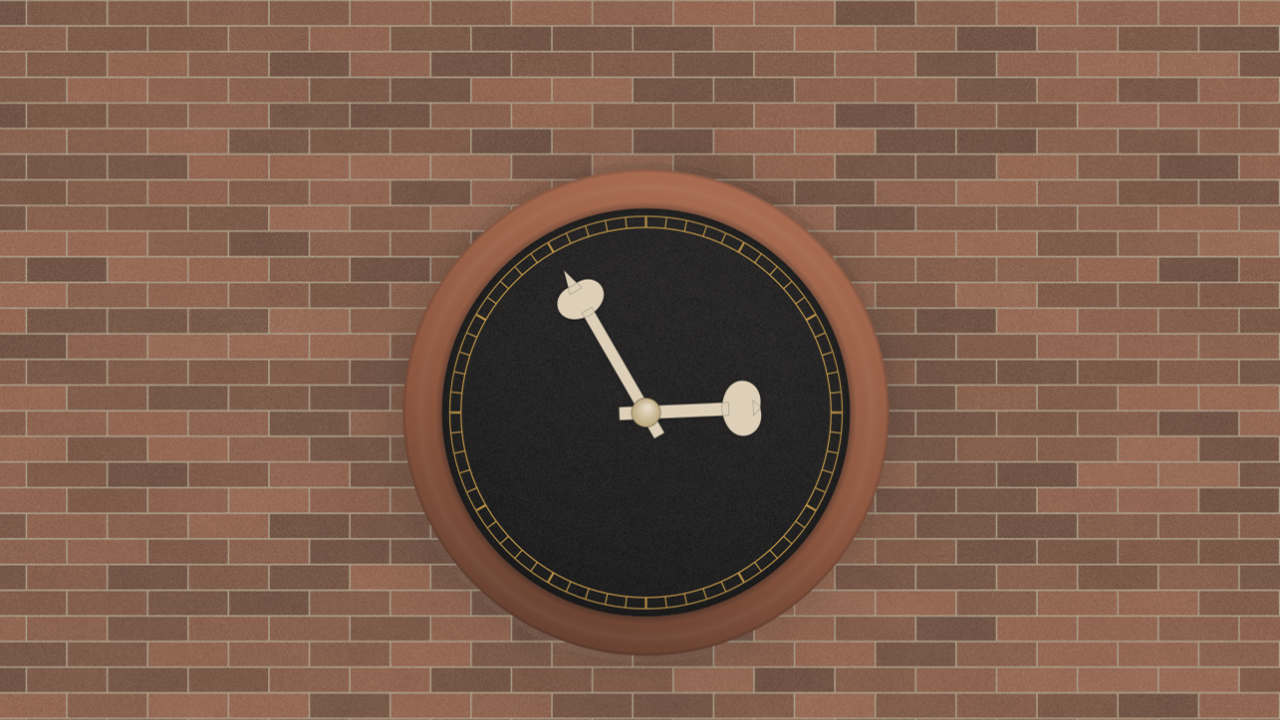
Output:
2 h 55 min
